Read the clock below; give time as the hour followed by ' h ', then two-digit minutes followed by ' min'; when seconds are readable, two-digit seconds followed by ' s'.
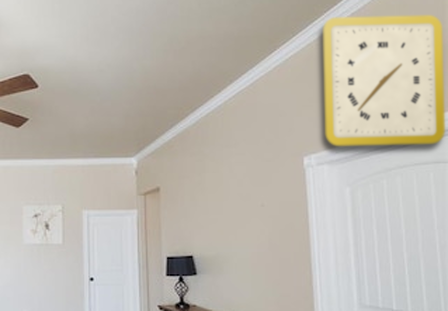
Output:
1 h 37 min
